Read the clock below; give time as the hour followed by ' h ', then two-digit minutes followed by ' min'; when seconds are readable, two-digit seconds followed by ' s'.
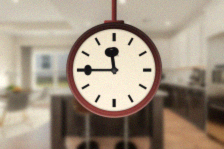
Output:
11 h 45 min
